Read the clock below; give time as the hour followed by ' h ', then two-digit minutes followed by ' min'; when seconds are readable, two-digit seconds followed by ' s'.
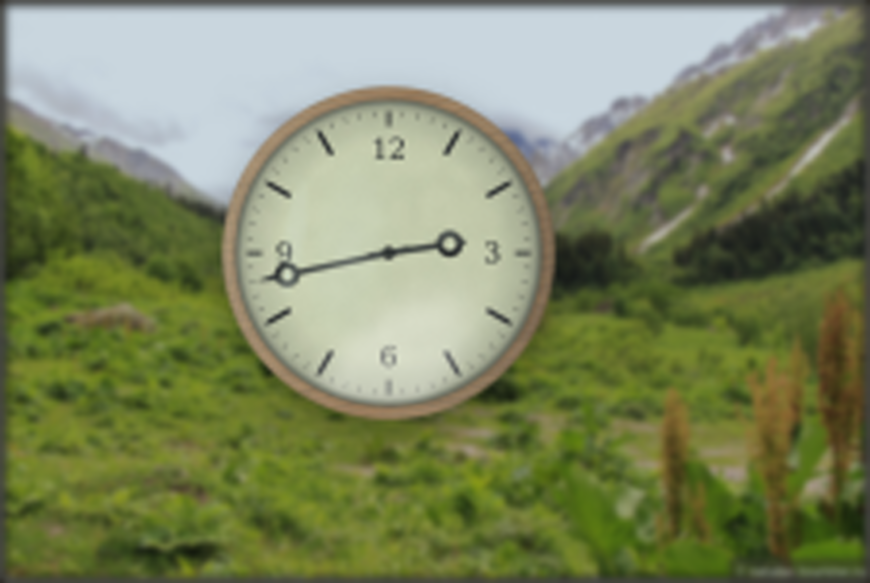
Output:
2 h 43 min
